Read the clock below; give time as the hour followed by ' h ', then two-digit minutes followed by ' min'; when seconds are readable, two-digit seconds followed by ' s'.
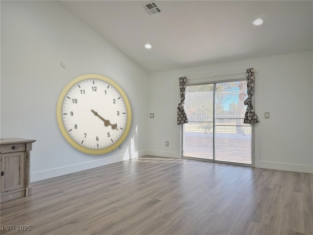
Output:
4 h 21 min
